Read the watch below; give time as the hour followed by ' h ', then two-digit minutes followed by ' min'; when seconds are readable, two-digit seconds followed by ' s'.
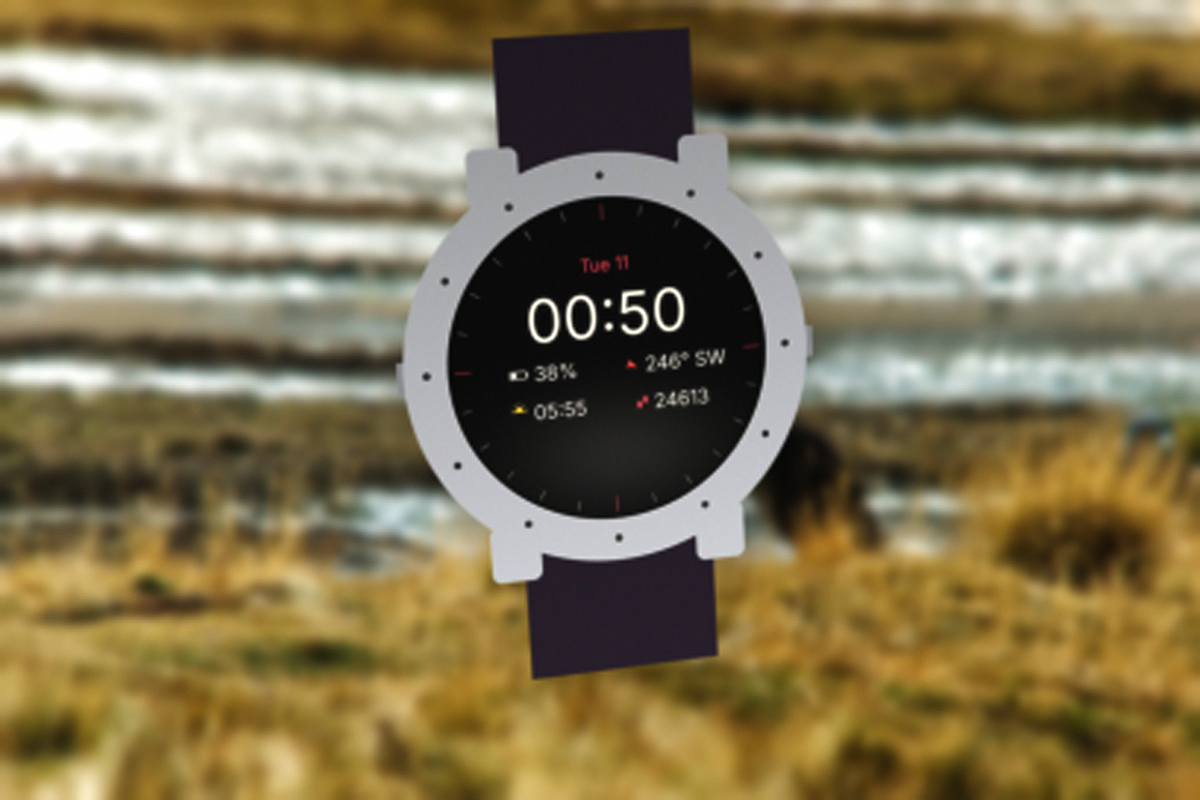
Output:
0 h 50 min
